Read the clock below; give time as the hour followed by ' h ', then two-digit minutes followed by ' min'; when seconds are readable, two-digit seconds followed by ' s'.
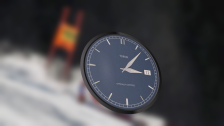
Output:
3 h 07 min
